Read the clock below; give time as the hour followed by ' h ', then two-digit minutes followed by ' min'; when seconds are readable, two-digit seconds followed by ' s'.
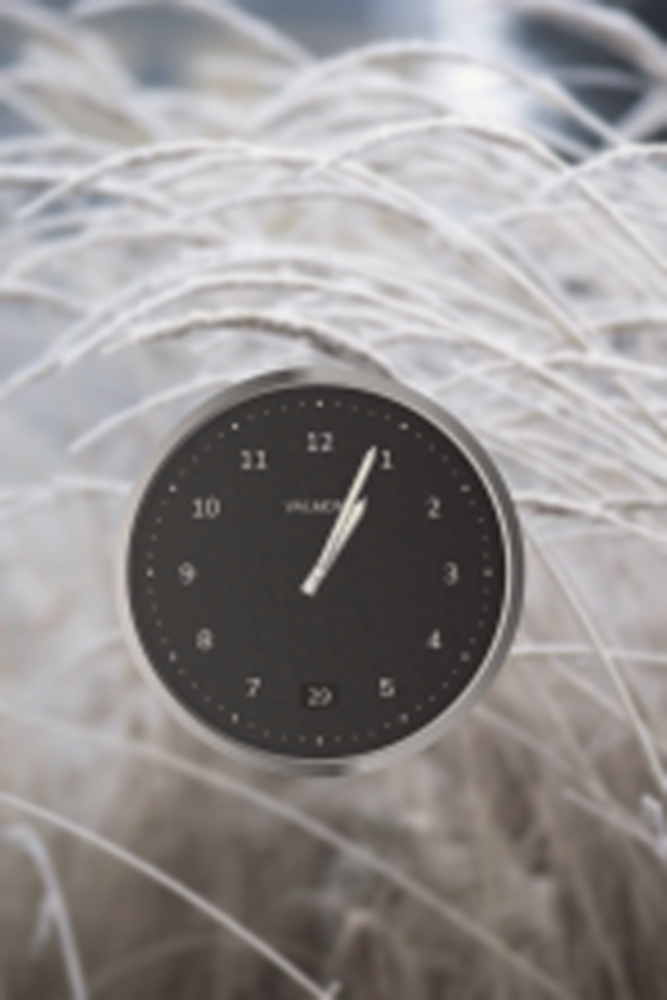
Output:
1 h 04 min
